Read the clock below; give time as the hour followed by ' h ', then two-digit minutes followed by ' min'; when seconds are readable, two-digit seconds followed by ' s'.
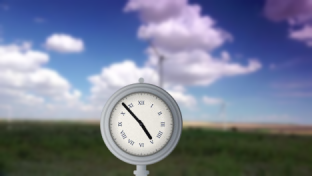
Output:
4 h 53 min
